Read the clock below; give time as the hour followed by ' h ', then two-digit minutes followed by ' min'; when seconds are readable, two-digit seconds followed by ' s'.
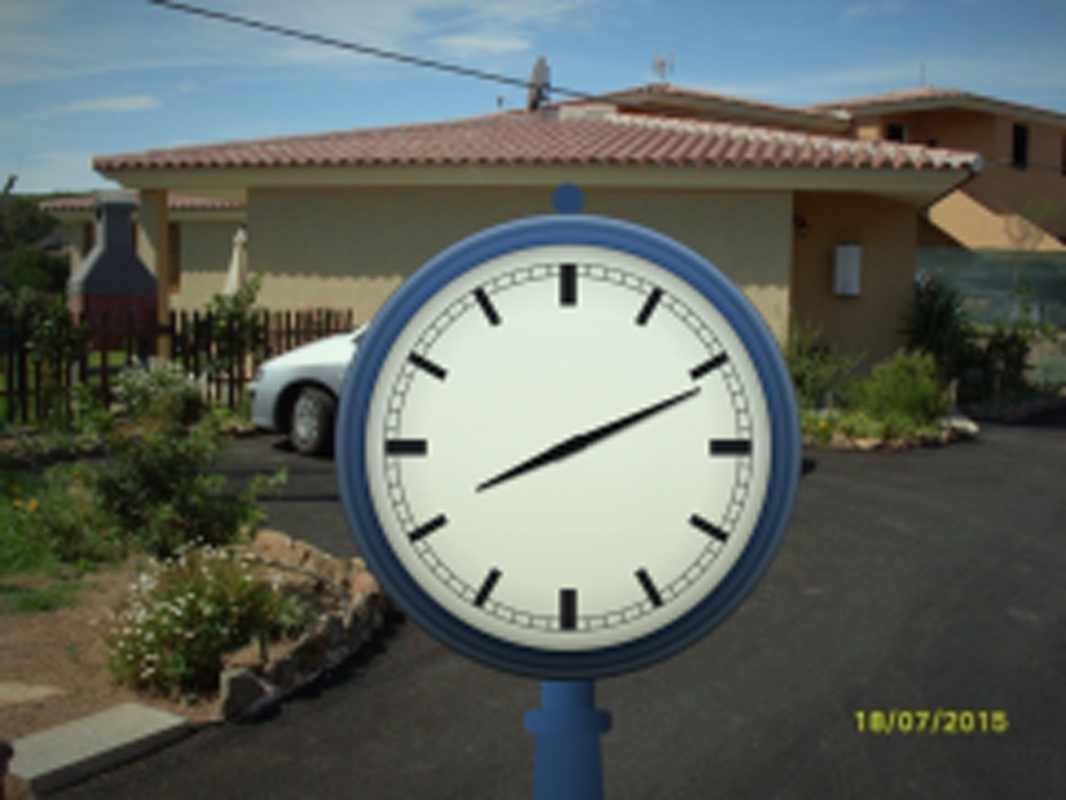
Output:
8 h 11 min
